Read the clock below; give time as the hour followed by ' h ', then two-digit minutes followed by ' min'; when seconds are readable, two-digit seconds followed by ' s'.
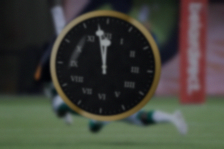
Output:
11 h 58 min
